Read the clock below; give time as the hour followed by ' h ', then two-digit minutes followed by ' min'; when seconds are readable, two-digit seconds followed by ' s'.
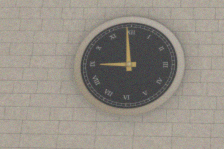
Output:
8 h 59 min
